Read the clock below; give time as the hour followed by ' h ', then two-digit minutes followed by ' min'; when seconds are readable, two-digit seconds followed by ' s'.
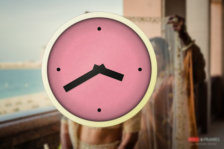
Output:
3 h 40 min
